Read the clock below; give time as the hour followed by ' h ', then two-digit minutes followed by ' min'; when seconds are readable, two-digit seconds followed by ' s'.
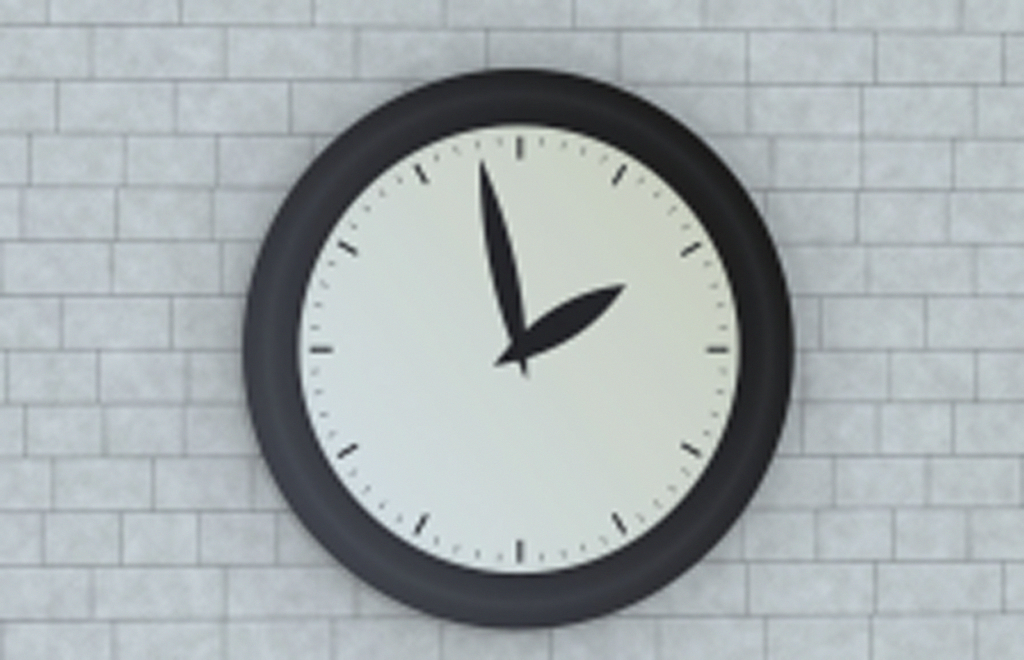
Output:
1 h 58 min
